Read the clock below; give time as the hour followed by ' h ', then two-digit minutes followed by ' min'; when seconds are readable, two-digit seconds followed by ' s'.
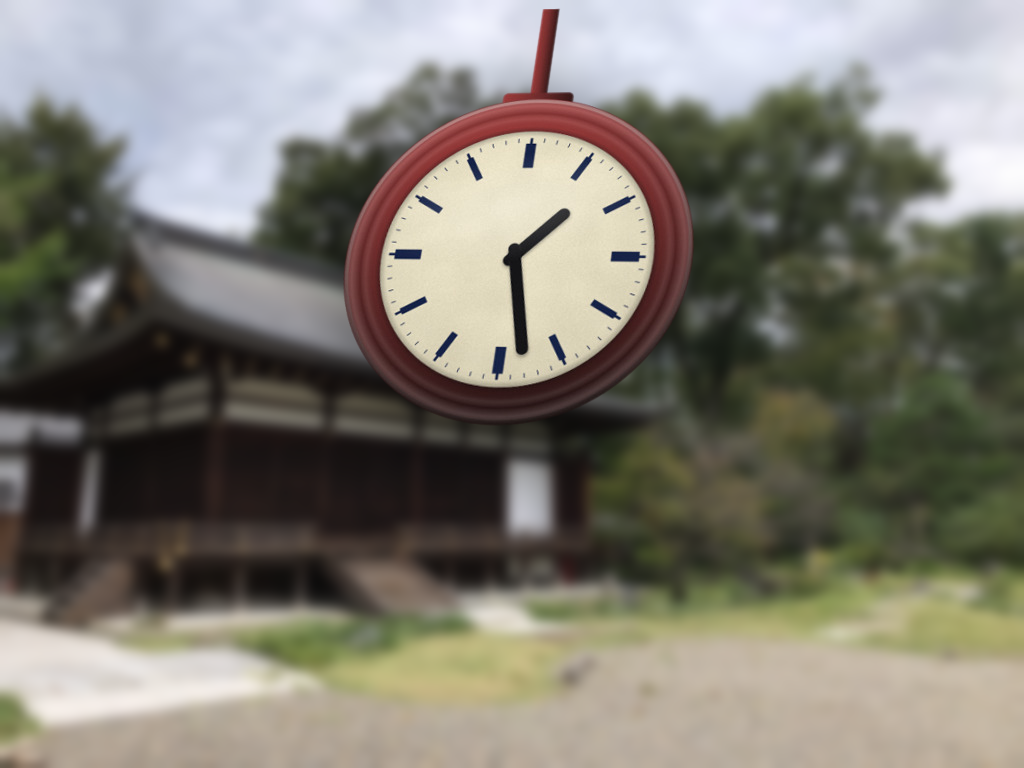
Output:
1 h 28 min
